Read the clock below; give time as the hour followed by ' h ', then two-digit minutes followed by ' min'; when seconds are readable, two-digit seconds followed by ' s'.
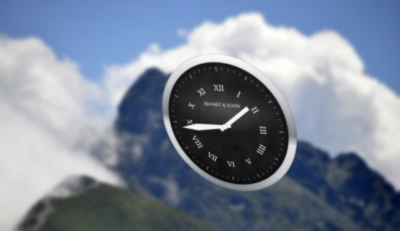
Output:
1 h 44 min
